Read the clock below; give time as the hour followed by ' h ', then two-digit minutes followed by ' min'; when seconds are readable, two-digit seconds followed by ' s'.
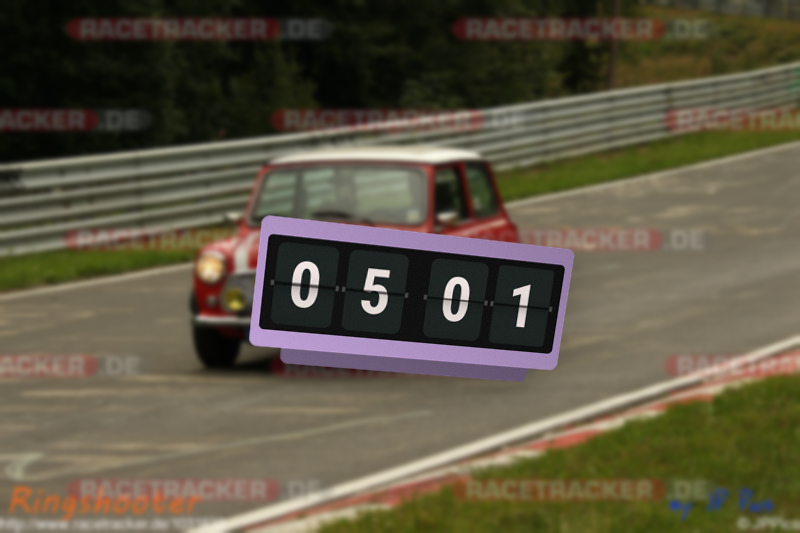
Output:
5 h 01 min
